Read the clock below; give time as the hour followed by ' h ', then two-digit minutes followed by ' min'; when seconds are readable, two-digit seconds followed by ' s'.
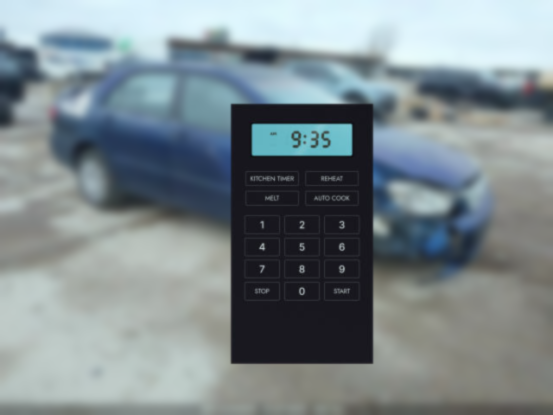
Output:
9 h 35 min
